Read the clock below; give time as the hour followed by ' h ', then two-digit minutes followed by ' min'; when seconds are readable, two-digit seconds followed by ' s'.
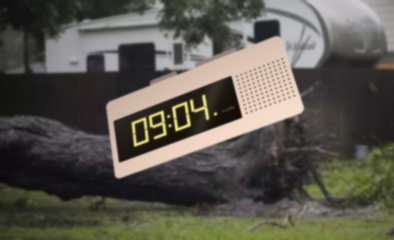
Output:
9 h 04 min
